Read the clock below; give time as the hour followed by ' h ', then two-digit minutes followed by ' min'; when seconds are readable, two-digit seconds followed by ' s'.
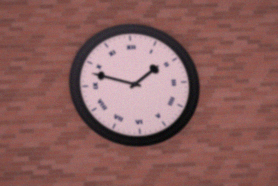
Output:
1 h 48 min
